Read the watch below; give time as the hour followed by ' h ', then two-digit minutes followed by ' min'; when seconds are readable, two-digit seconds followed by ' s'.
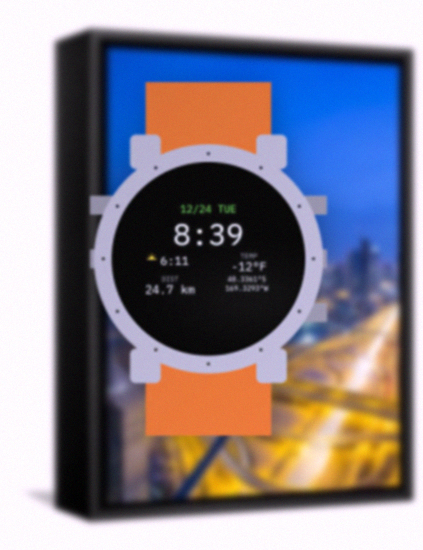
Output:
8 h 39 min
